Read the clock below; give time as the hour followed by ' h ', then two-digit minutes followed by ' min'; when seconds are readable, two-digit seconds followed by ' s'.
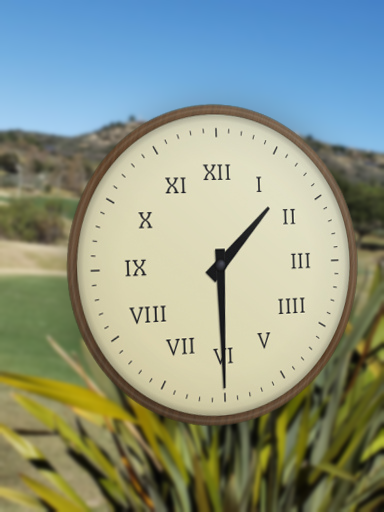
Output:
1 h 30 min
